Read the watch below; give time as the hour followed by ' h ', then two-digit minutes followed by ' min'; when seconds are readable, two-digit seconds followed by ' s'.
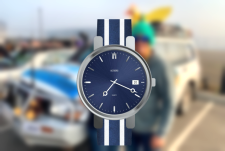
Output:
7 h 19 min
